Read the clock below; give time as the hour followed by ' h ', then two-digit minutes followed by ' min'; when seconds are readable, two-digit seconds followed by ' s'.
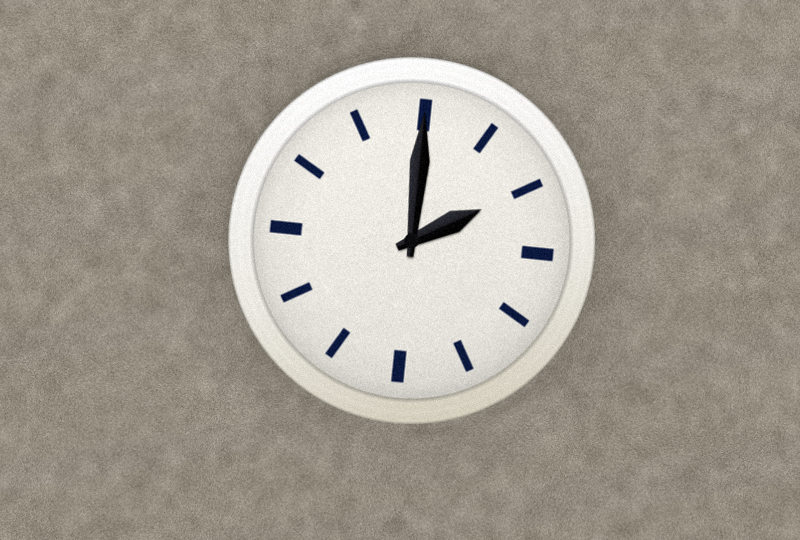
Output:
2 h 00 min
